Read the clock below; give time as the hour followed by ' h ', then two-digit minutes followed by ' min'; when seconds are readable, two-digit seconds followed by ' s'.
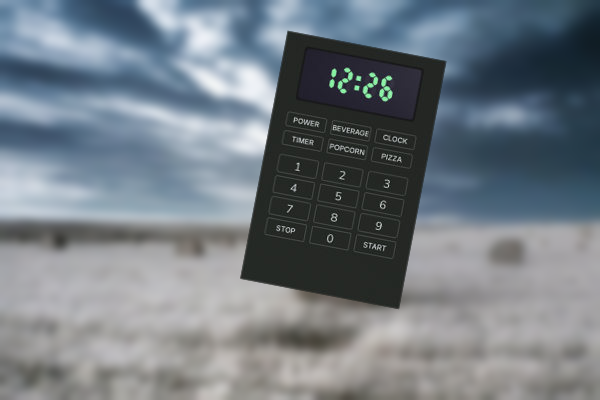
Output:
12 h 26 min
